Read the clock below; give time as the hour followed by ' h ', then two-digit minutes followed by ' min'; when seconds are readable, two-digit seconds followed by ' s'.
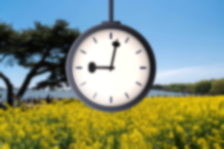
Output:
9 h 02 min
